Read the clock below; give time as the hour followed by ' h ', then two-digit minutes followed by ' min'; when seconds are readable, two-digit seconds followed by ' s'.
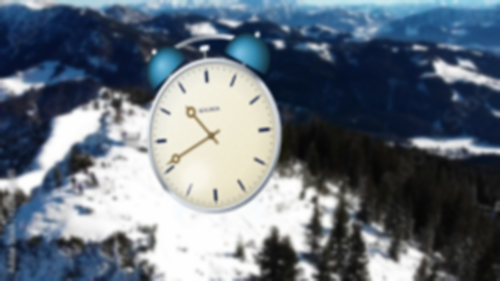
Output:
10 h 41 min
